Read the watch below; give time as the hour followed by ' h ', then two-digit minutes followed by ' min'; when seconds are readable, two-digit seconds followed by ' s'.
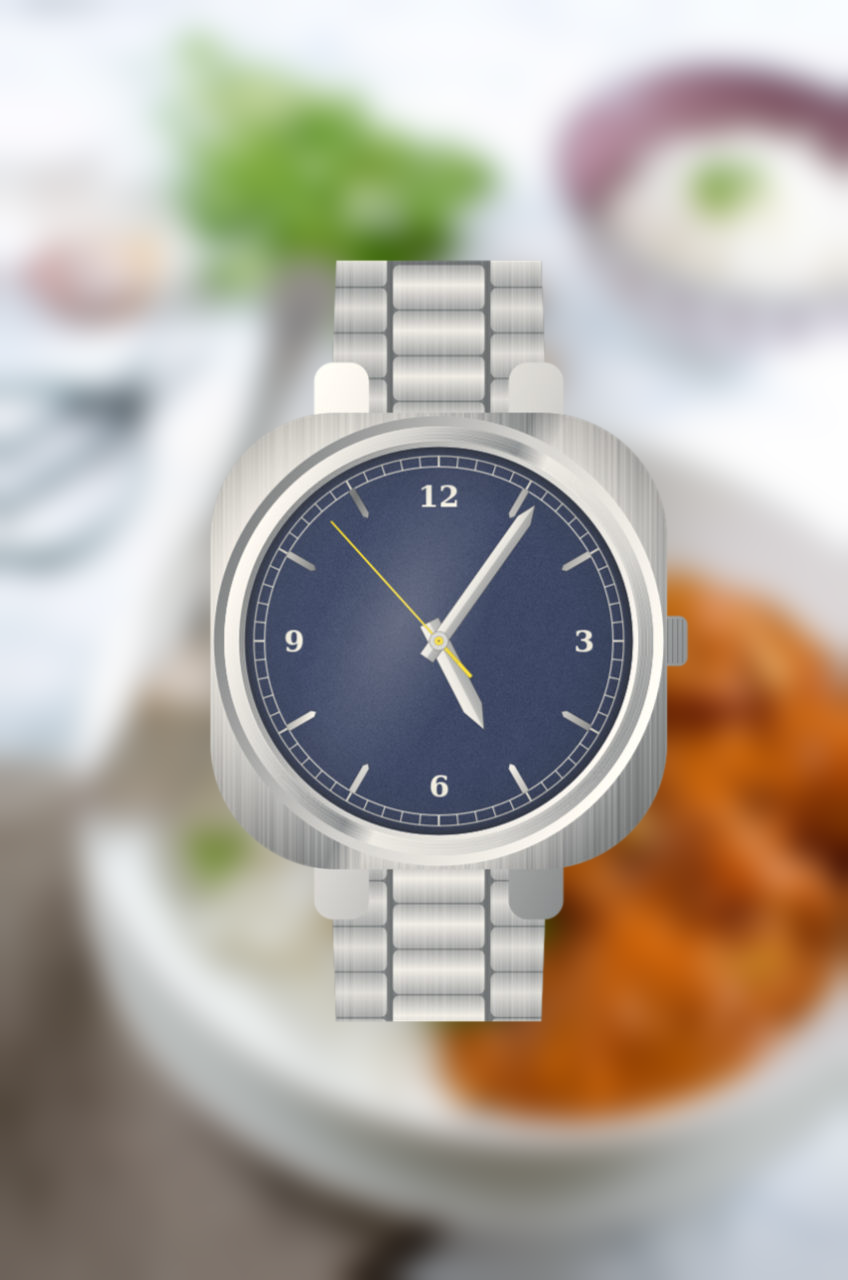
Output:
5 h 05 min 53 s
